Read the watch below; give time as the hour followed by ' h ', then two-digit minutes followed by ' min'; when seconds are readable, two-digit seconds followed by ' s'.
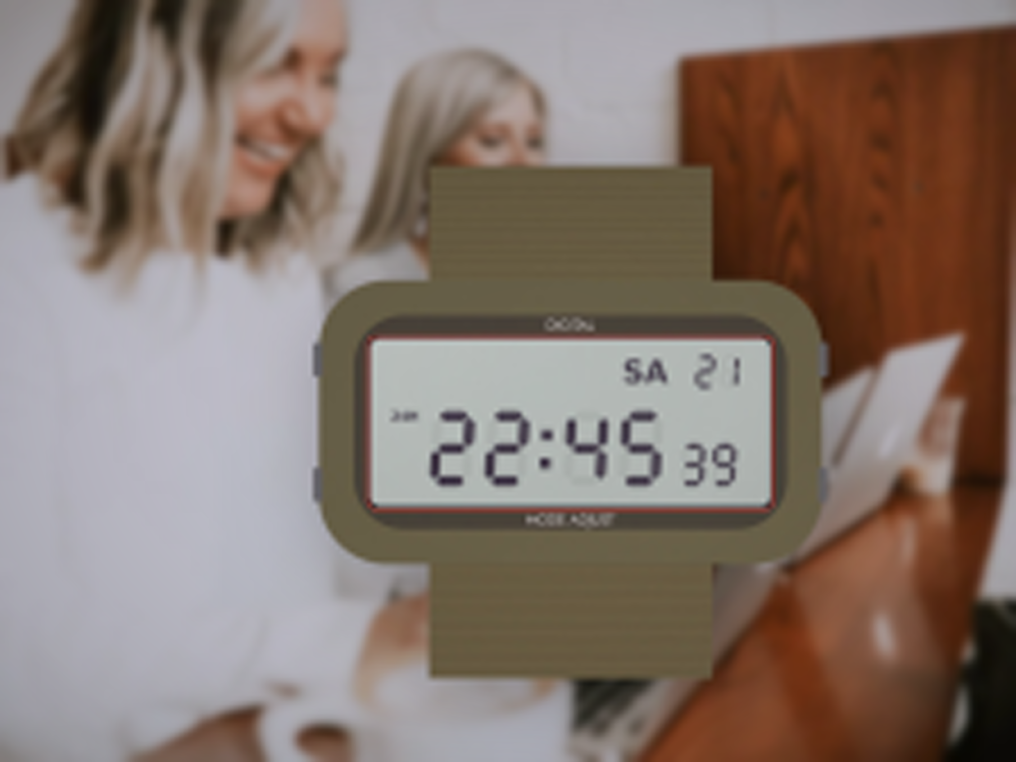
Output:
22 h 45 min 39 s
